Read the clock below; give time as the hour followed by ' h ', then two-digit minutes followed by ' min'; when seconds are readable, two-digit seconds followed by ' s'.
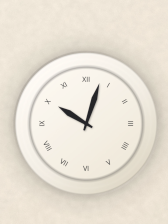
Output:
10 h 03 min
